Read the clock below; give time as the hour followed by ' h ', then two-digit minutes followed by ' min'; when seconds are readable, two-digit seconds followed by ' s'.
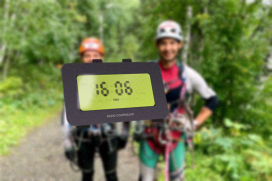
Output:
16 h 06 min
